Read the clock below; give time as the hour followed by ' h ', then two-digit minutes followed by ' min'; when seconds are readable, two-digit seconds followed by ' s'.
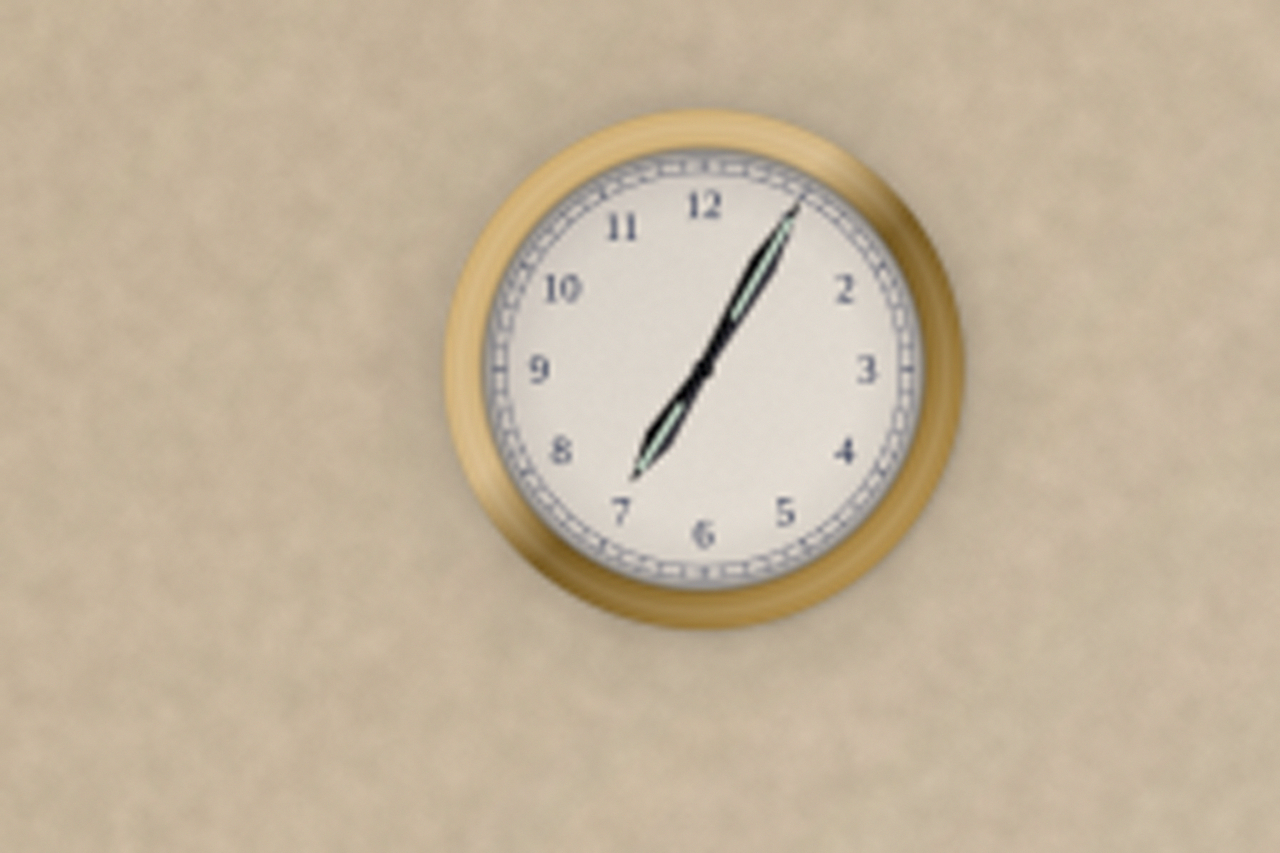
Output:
7 h 05 min
